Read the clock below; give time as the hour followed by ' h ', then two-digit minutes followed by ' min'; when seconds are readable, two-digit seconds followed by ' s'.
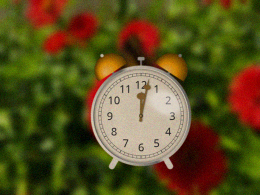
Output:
12 h 02 min
